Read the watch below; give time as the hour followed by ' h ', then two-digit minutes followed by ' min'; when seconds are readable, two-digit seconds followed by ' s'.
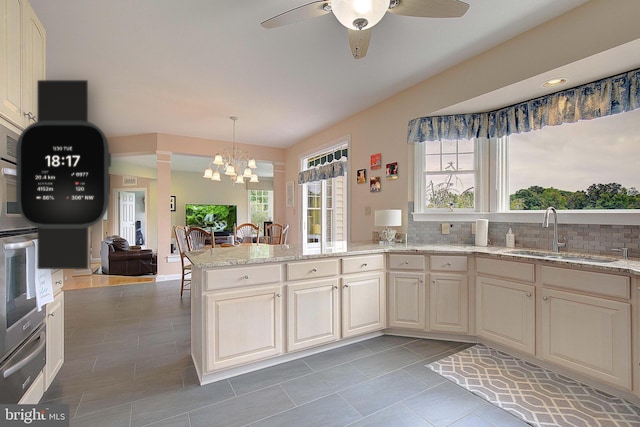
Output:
18 h 17 min
